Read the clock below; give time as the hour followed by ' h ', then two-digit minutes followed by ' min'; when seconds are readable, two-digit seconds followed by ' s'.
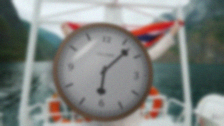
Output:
6 h 07 min
